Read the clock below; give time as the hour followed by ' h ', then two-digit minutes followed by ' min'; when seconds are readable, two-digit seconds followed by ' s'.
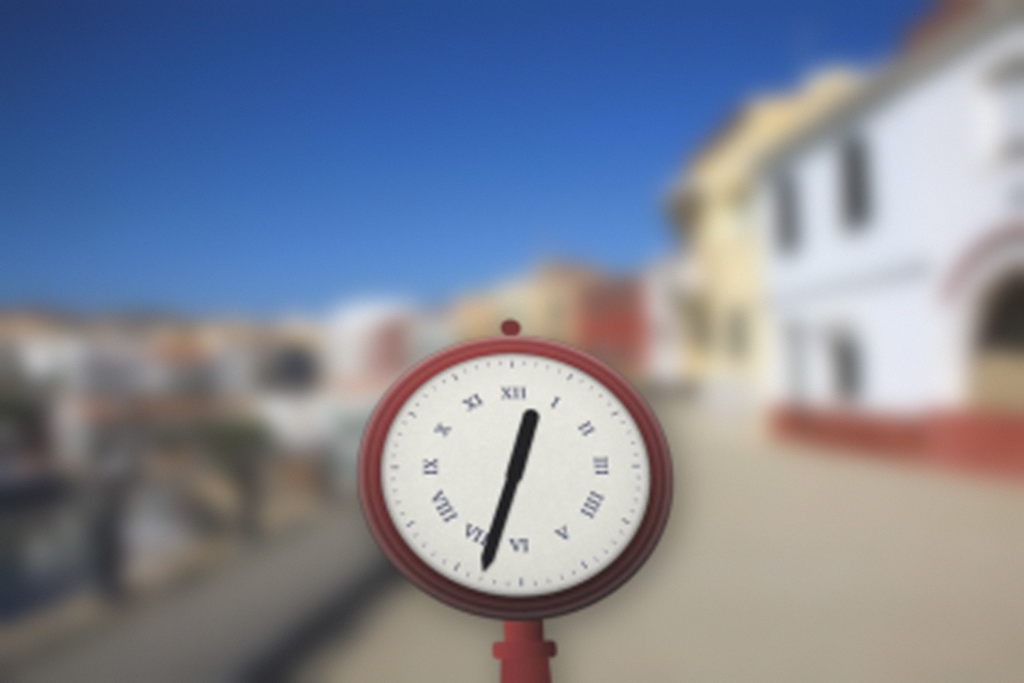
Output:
12 h 33 min
